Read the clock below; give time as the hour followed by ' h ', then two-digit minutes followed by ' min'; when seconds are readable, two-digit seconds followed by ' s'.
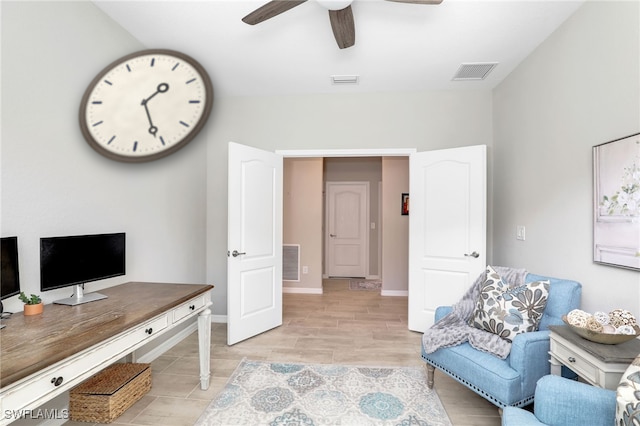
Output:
1 h 26 min
